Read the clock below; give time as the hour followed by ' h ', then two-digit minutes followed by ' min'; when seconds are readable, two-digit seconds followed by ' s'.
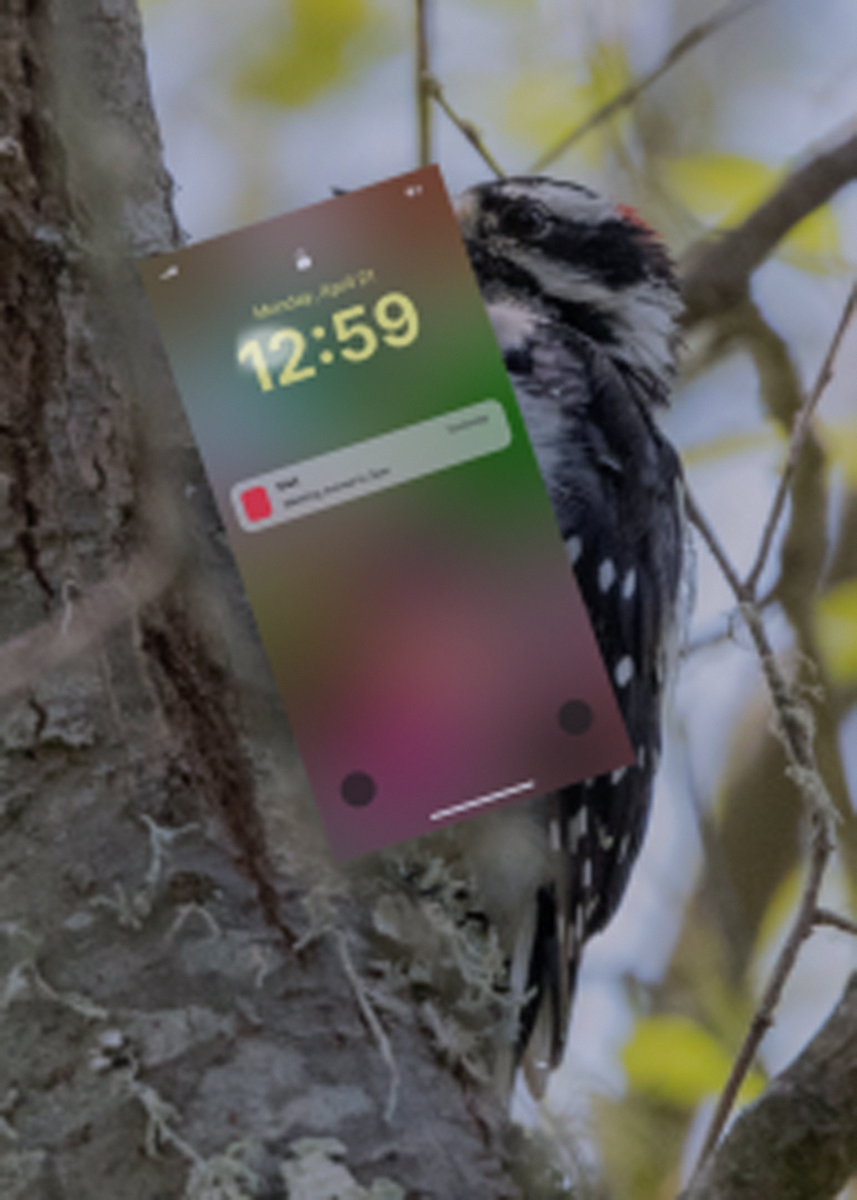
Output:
12 h 59 min
